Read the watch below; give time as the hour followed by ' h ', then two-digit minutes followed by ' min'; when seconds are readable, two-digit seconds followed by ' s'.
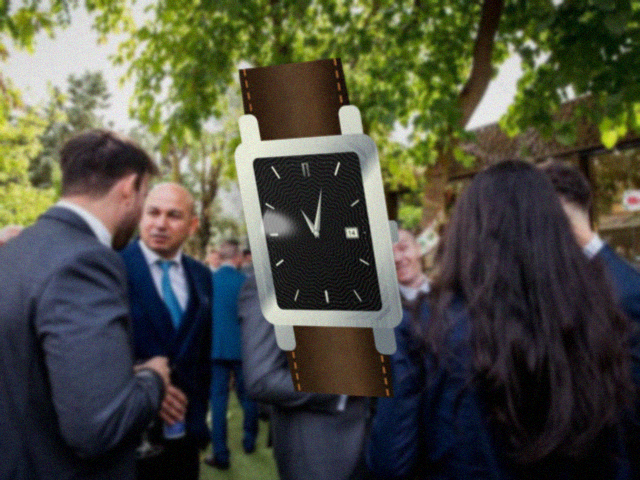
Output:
11 h 03 min
